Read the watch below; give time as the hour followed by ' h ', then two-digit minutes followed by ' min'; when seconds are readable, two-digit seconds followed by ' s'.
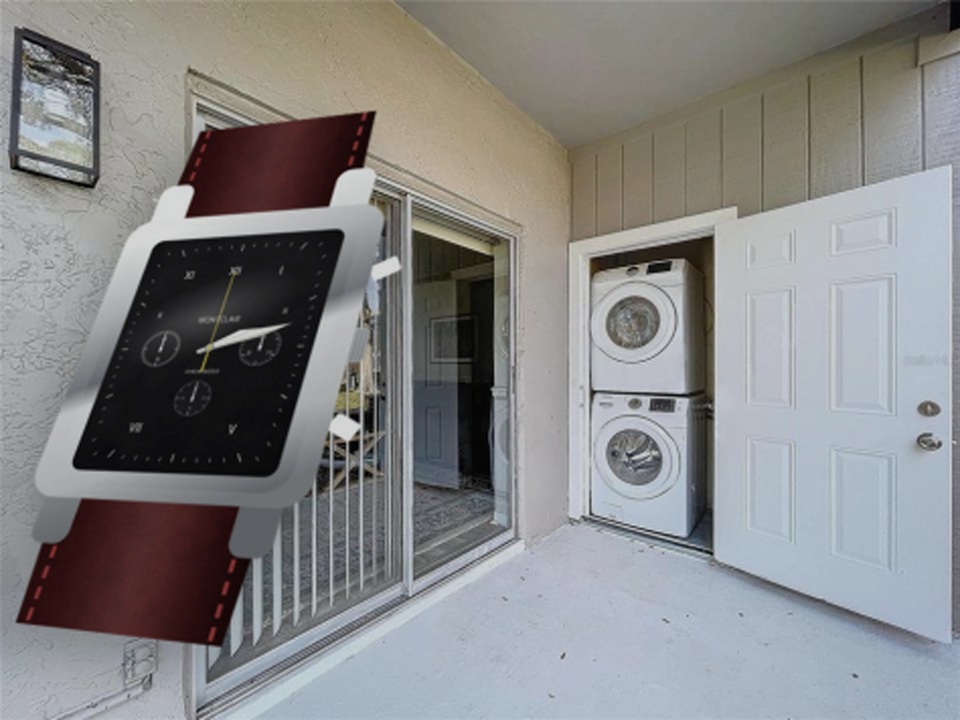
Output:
2 h 12 min
